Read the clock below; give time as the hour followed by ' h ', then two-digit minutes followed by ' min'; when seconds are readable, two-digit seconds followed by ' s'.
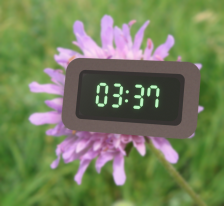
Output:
3 h 37 min
